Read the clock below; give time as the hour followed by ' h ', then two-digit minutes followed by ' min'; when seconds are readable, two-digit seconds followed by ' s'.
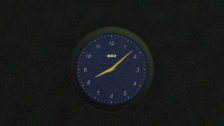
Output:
8 h 08 min
